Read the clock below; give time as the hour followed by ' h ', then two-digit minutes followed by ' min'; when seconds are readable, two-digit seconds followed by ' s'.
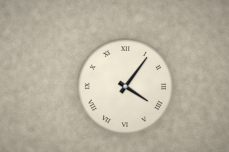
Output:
4 h 06 min
